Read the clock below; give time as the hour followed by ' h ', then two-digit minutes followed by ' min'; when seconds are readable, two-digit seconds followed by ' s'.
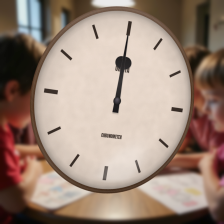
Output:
12 h 00 min
